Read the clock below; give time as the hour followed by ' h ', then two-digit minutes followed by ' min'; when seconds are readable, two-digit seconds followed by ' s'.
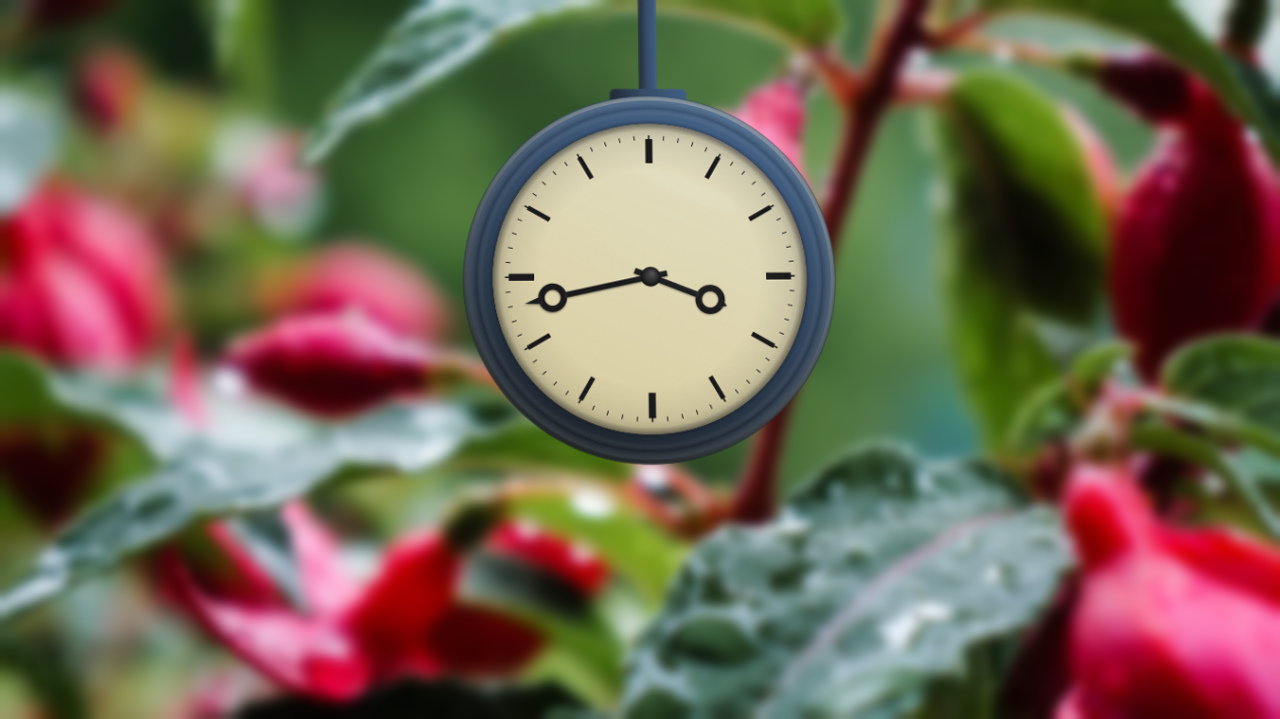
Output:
3 h 43 min
